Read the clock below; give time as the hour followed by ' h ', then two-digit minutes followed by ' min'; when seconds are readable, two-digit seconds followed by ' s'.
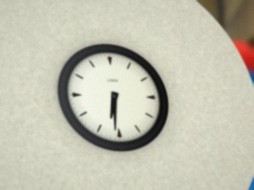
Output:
6 h 31 min
